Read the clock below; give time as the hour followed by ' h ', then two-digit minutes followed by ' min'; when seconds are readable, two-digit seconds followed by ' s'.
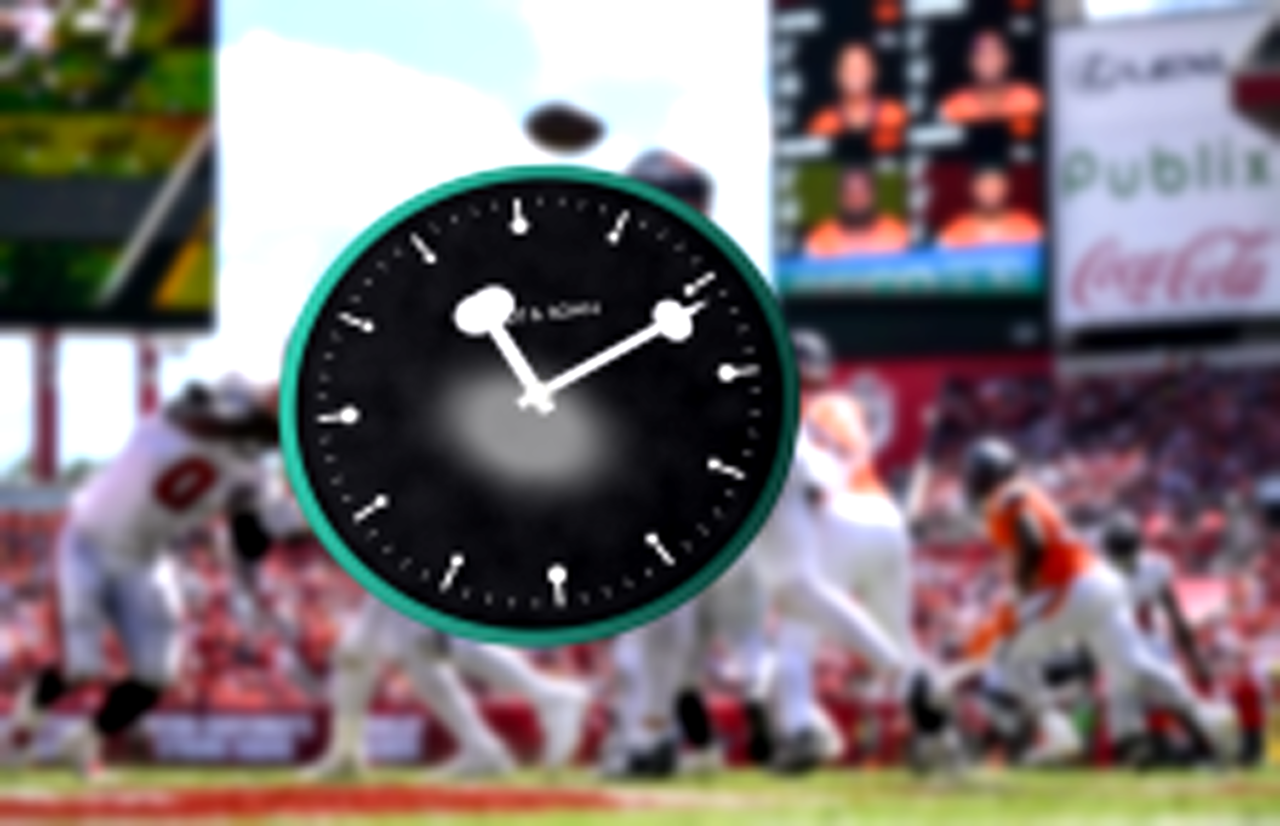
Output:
11 h 11 min
